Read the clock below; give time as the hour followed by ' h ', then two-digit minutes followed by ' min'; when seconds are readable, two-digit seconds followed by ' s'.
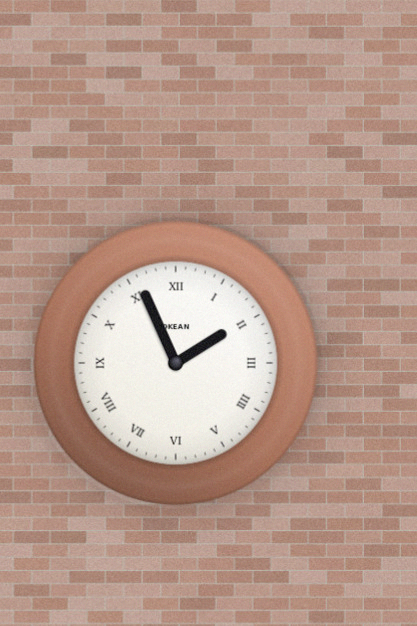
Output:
1 h 56 min
